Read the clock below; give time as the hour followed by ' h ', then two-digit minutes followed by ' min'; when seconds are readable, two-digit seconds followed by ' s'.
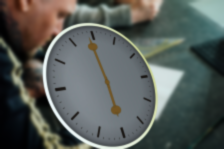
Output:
5 h 59 min
